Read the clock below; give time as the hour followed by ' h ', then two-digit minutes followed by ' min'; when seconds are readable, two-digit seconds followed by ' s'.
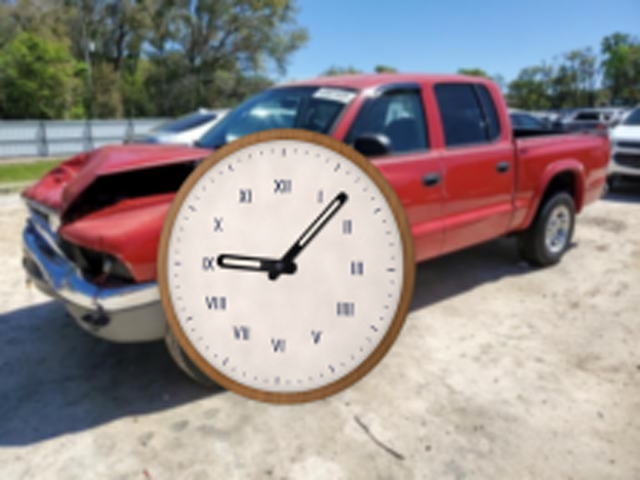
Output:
9 h 07 min
